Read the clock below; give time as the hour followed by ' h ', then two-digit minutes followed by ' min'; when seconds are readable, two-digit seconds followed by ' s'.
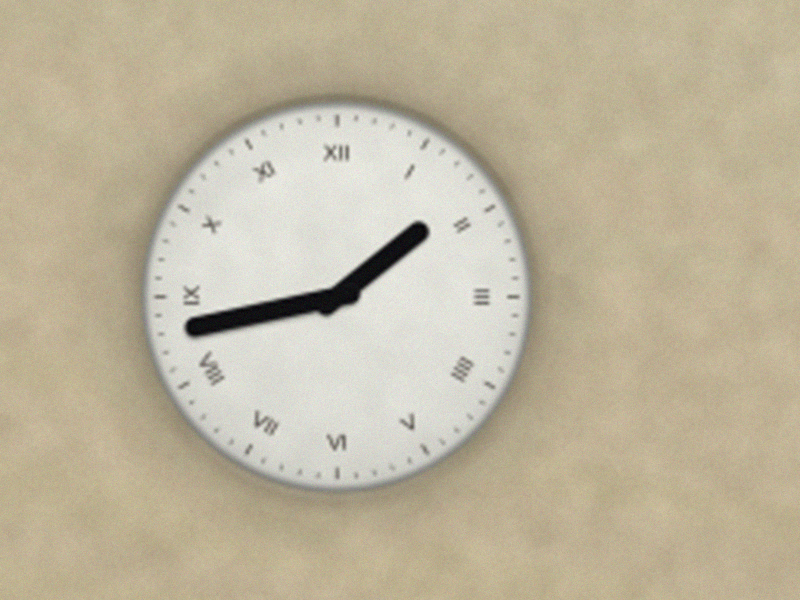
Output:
1 h 43 min
